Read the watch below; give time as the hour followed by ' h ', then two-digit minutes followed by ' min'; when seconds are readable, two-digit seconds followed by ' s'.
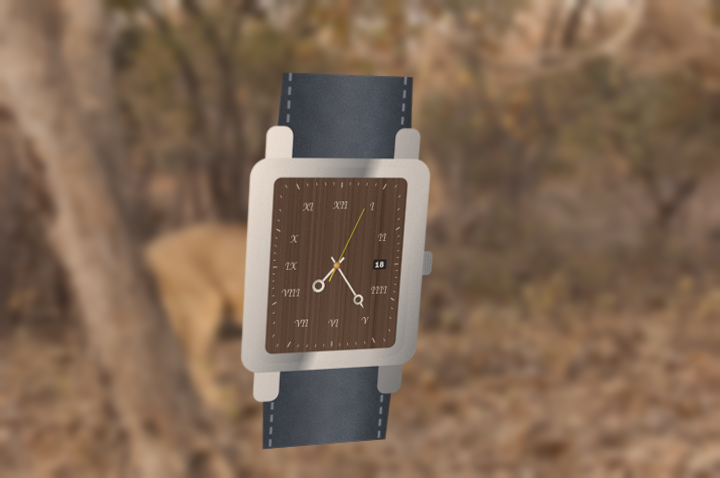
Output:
7 h 24 min 04 s
